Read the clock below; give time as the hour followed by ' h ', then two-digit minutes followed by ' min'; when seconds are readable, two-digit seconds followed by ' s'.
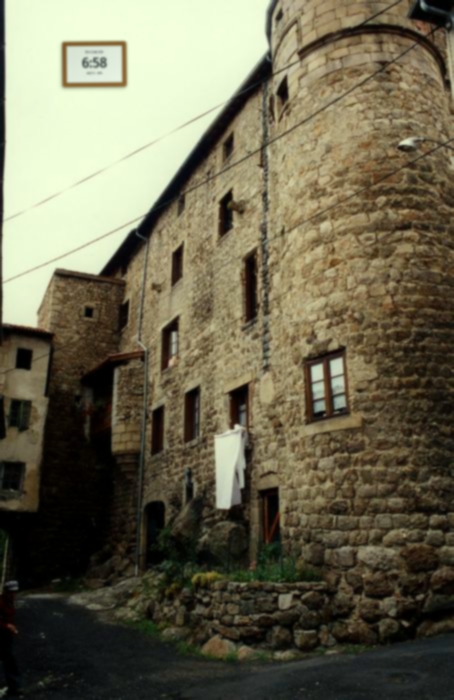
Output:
6 h 58 min
